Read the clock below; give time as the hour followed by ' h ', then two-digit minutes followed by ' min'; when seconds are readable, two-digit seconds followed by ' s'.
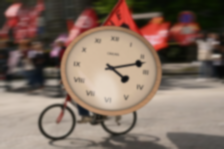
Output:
4 h 12 min
